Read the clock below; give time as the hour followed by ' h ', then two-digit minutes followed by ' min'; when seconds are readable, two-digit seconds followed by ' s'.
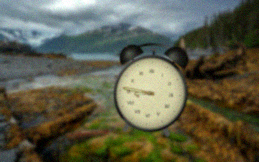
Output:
8 h 46 min
